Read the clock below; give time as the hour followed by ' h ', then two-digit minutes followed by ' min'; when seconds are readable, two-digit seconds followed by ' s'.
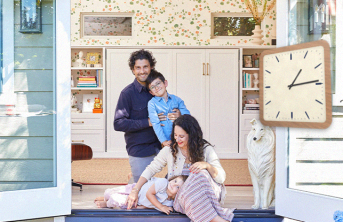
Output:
1 h 14 min
